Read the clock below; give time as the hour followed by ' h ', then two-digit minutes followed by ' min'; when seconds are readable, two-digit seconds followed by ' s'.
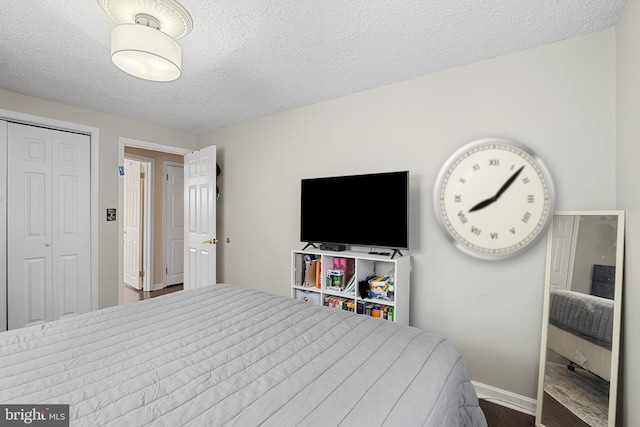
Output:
8 h 07 min
